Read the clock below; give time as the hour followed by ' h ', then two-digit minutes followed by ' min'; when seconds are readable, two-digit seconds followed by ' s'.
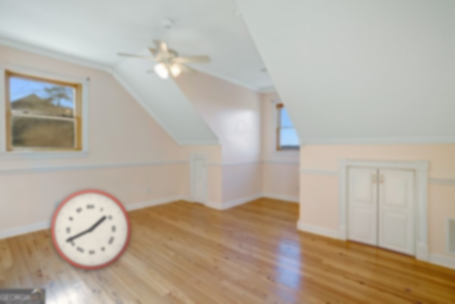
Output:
1 h 41 min
